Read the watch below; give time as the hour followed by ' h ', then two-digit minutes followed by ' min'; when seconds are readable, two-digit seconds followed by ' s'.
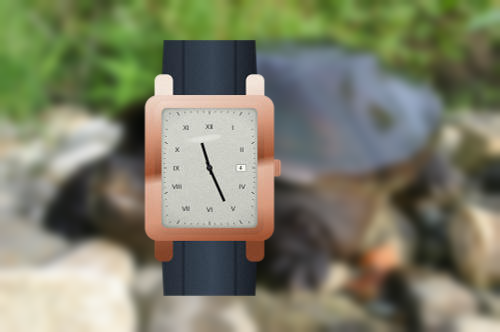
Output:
11 h 26 min
